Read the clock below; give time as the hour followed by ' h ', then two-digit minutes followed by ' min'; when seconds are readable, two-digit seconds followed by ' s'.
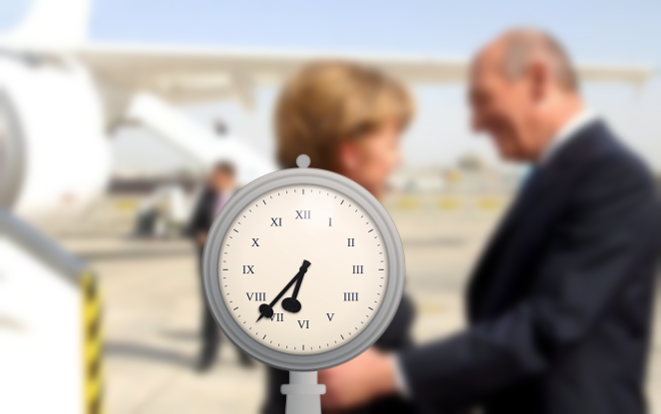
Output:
6 h 37 min
